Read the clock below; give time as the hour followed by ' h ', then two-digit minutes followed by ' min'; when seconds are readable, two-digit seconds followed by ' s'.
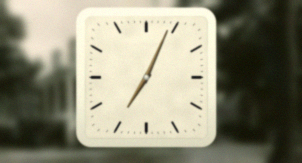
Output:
7 h 04 min
